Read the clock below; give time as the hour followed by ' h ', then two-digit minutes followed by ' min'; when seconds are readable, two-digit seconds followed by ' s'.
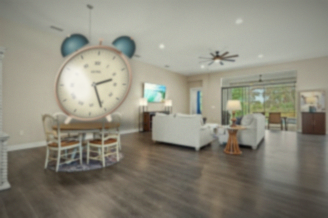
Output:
2 h 26 min
